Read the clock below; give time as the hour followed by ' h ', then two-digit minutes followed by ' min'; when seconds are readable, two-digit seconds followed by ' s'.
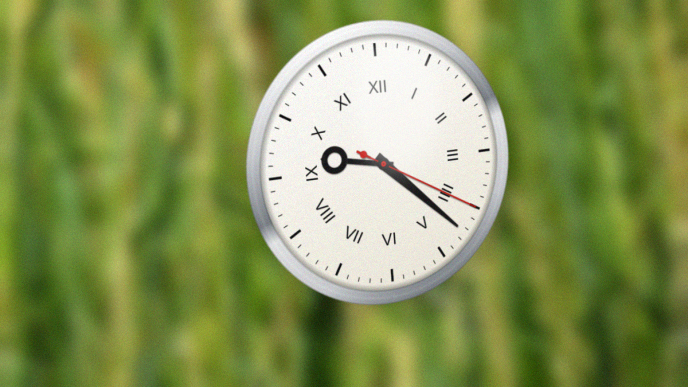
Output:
9 h 22 min 20 s
